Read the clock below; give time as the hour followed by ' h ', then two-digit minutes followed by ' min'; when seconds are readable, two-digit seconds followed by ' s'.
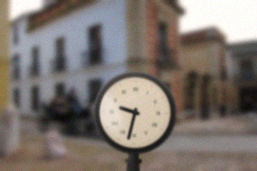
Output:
9 h 32 min
